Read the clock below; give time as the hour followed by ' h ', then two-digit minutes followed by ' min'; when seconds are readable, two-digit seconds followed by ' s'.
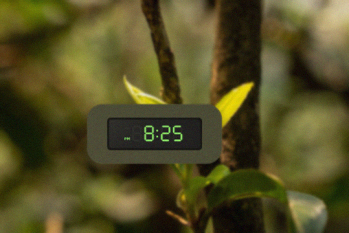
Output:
8 h 25 min
